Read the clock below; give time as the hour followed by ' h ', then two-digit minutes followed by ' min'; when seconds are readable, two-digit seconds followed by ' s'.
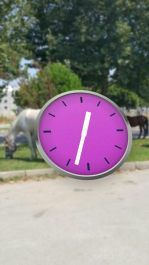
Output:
12 h 33 min
